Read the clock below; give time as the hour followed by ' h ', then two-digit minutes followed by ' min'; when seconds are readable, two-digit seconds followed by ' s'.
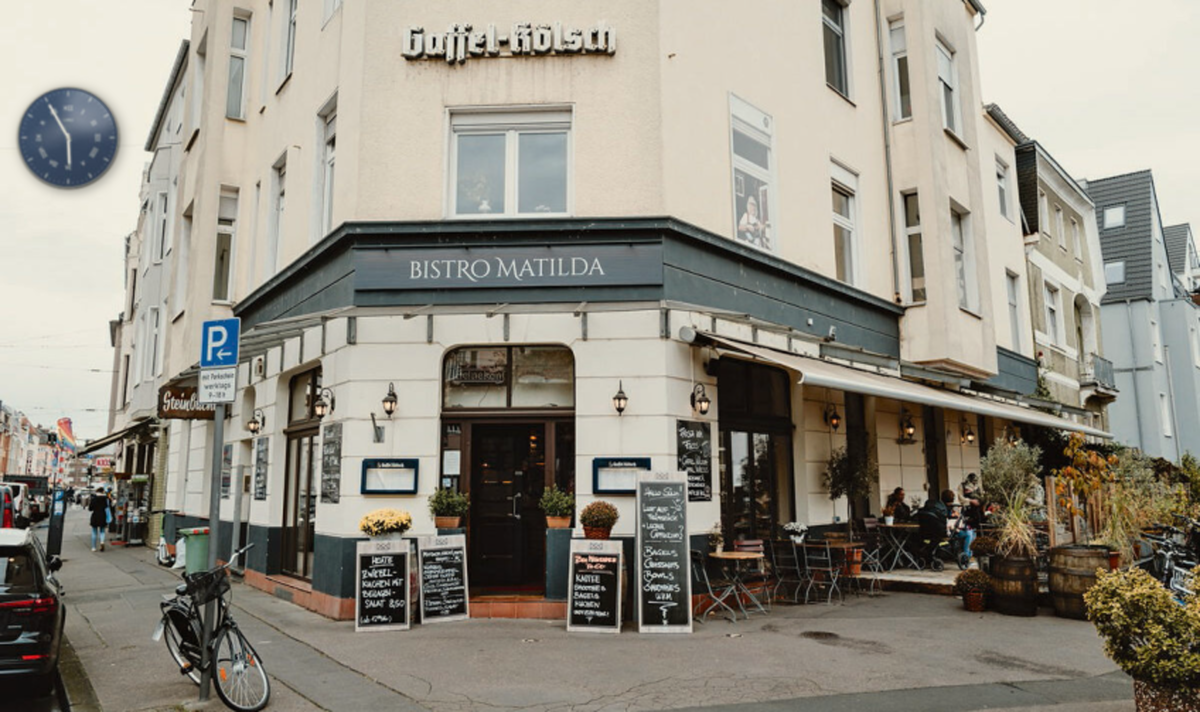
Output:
5 h 55 min
